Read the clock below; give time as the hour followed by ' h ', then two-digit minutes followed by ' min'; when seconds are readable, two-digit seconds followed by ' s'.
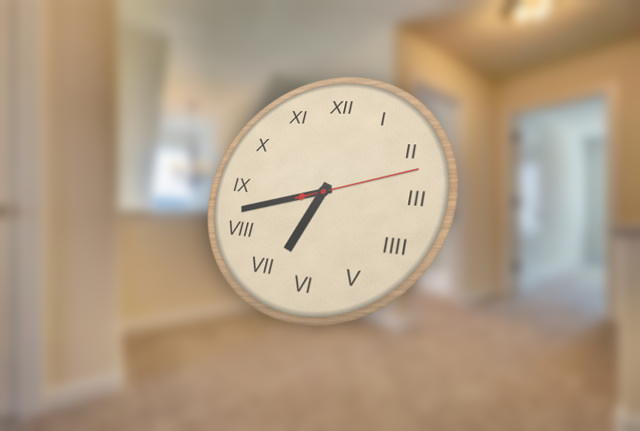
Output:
6 h 42 min 12 s
